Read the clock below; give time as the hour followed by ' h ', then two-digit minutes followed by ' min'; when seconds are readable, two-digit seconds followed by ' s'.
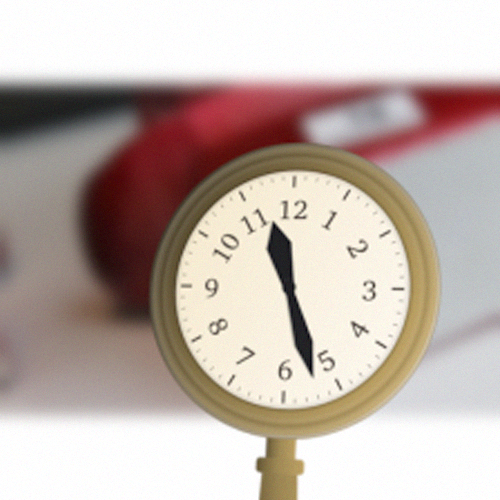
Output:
11 h 27 min
